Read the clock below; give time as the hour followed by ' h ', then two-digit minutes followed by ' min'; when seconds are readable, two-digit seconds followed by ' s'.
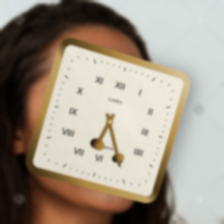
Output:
6 h 25 min
